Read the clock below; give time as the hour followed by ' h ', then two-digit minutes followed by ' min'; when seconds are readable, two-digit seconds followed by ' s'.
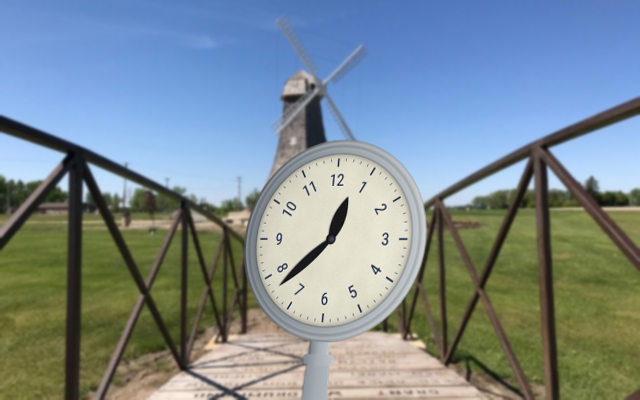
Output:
12 h 38 min
